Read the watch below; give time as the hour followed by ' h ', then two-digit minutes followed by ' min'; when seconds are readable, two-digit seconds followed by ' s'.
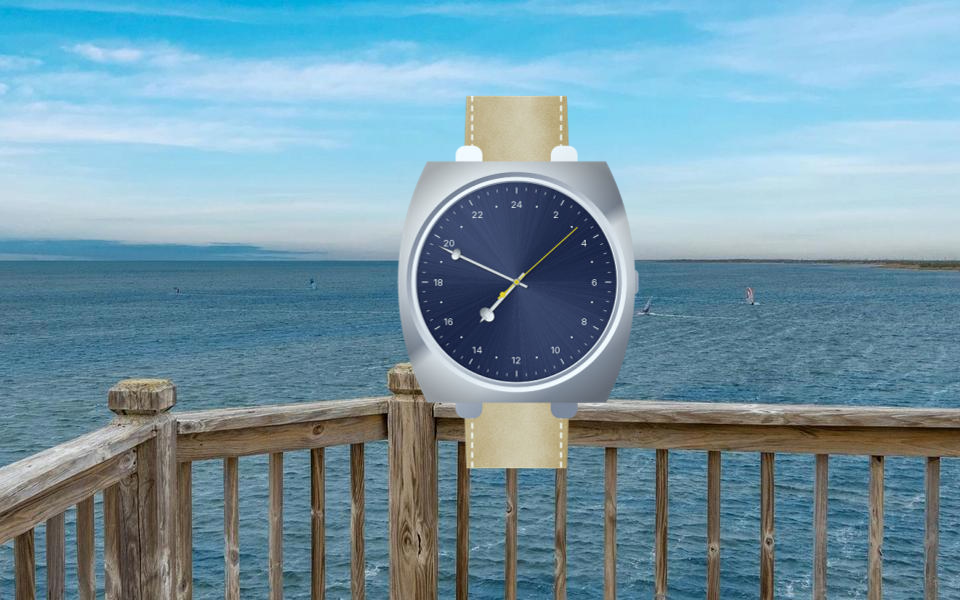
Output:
14 h 49 min 08 s
